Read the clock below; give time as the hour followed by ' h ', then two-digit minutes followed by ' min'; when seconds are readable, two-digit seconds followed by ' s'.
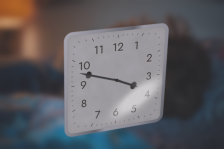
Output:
3 h 48 min
